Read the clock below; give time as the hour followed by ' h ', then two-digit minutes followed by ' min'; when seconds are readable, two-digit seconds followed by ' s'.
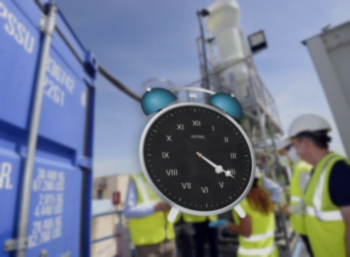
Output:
4 h 21 min
